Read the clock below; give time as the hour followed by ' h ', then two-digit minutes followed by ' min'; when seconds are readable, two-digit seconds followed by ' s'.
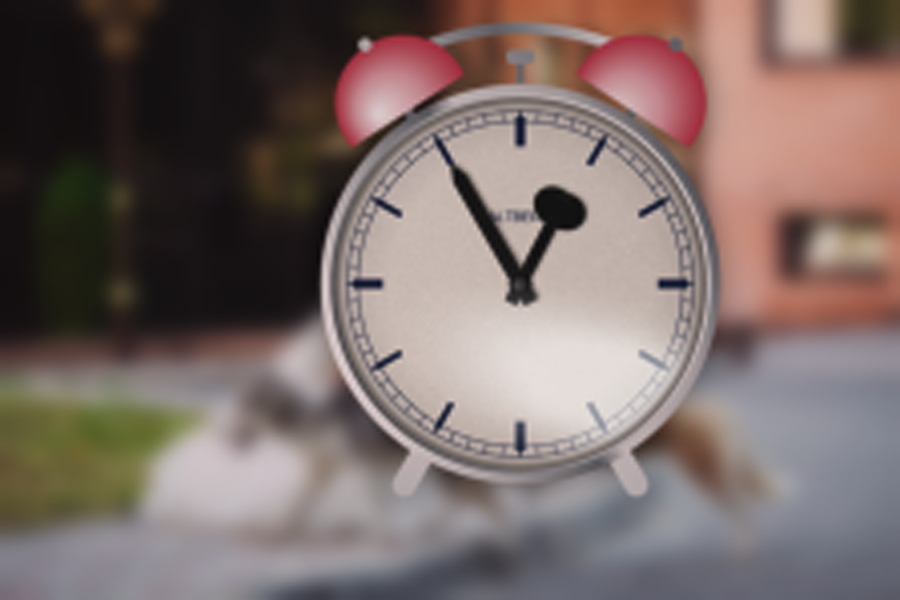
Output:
12 h 55 min
